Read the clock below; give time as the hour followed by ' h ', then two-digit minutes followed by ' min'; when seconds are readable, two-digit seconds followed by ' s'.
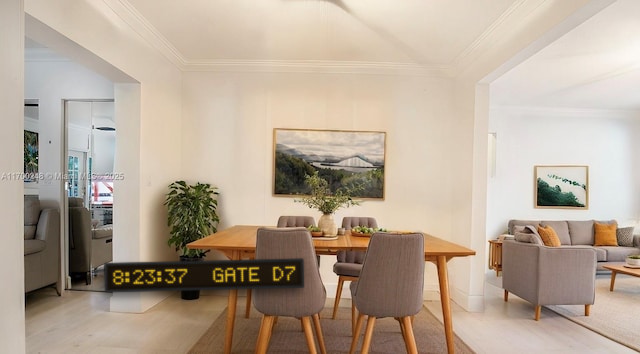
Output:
8 h 23 min 37 s
